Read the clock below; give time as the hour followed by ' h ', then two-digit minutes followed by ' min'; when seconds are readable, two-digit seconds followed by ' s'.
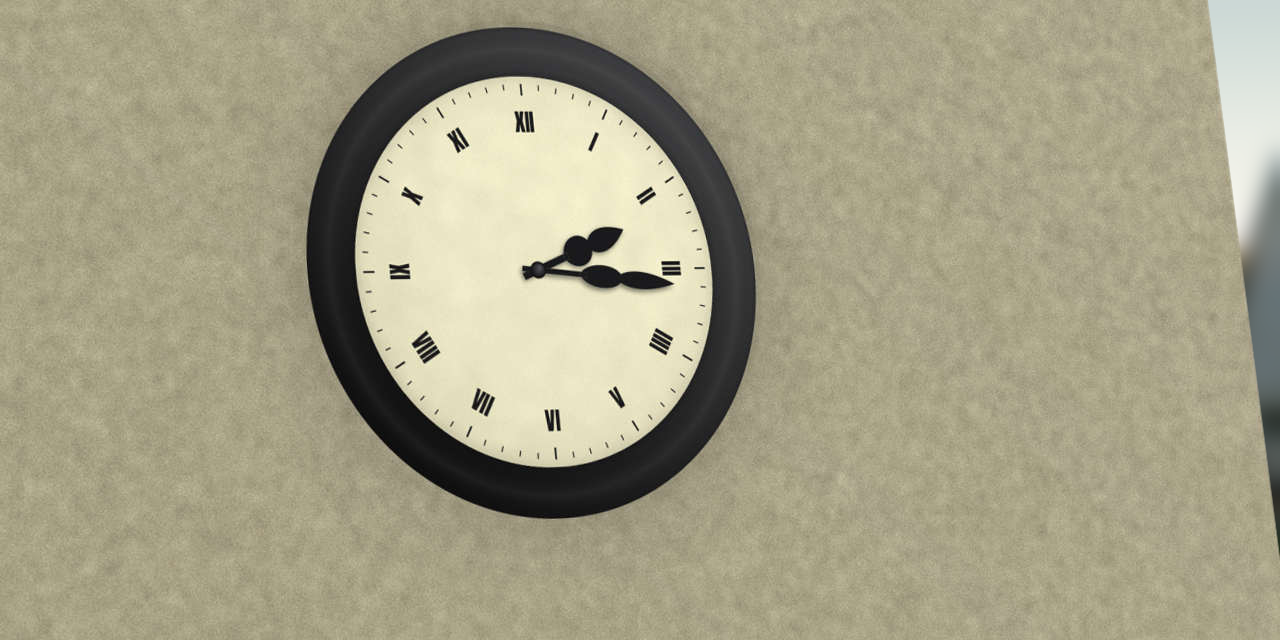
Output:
2 h 16 min
